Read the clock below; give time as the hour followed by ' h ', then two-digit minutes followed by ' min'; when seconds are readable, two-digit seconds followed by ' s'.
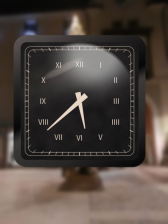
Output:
5 h 38 min
